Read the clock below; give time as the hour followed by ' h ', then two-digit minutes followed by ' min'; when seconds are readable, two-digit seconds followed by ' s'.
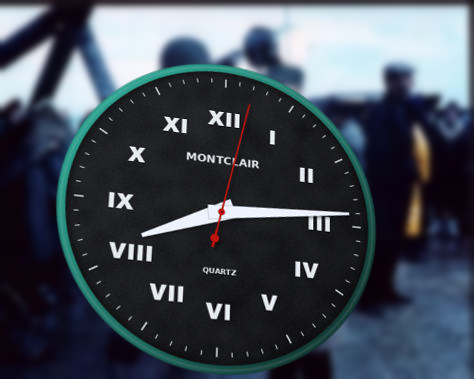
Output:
8 h 14 min 02 s
